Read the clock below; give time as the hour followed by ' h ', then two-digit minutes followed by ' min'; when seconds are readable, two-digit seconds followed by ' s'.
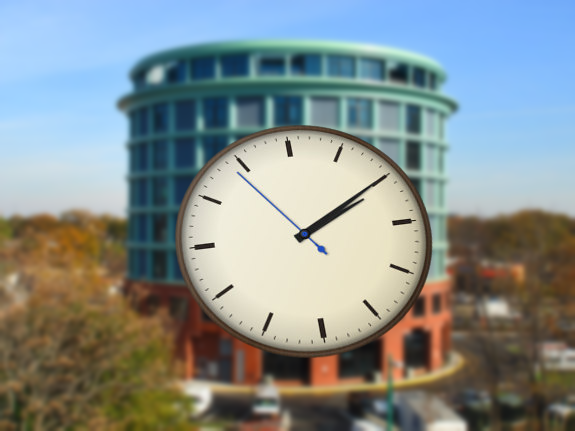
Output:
2 h 09 min 54 s
